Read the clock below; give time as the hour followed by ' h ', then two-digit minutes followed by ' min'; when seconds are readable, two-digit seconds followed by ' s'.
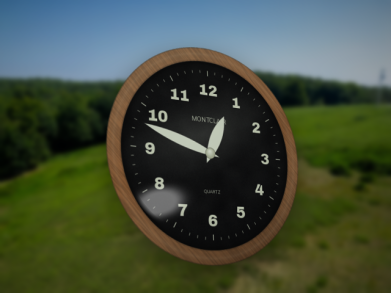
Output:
12 h 48 min
